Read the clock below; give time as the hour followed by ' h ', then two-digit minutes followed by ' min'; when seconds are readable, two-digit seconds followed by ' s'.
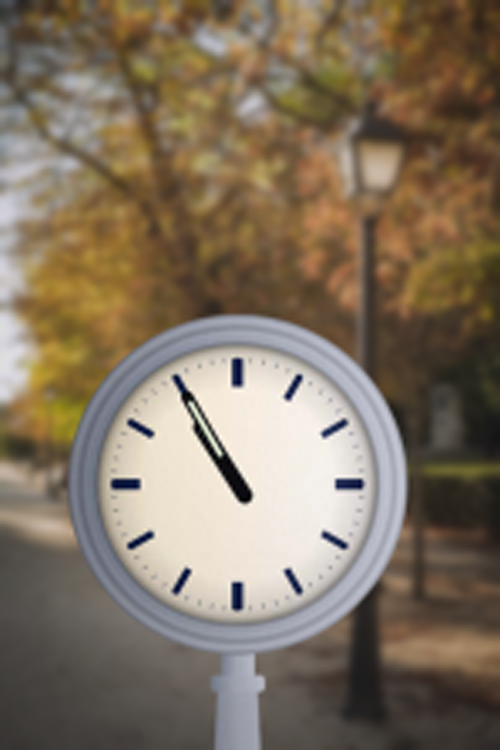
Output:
10 h 55 min
